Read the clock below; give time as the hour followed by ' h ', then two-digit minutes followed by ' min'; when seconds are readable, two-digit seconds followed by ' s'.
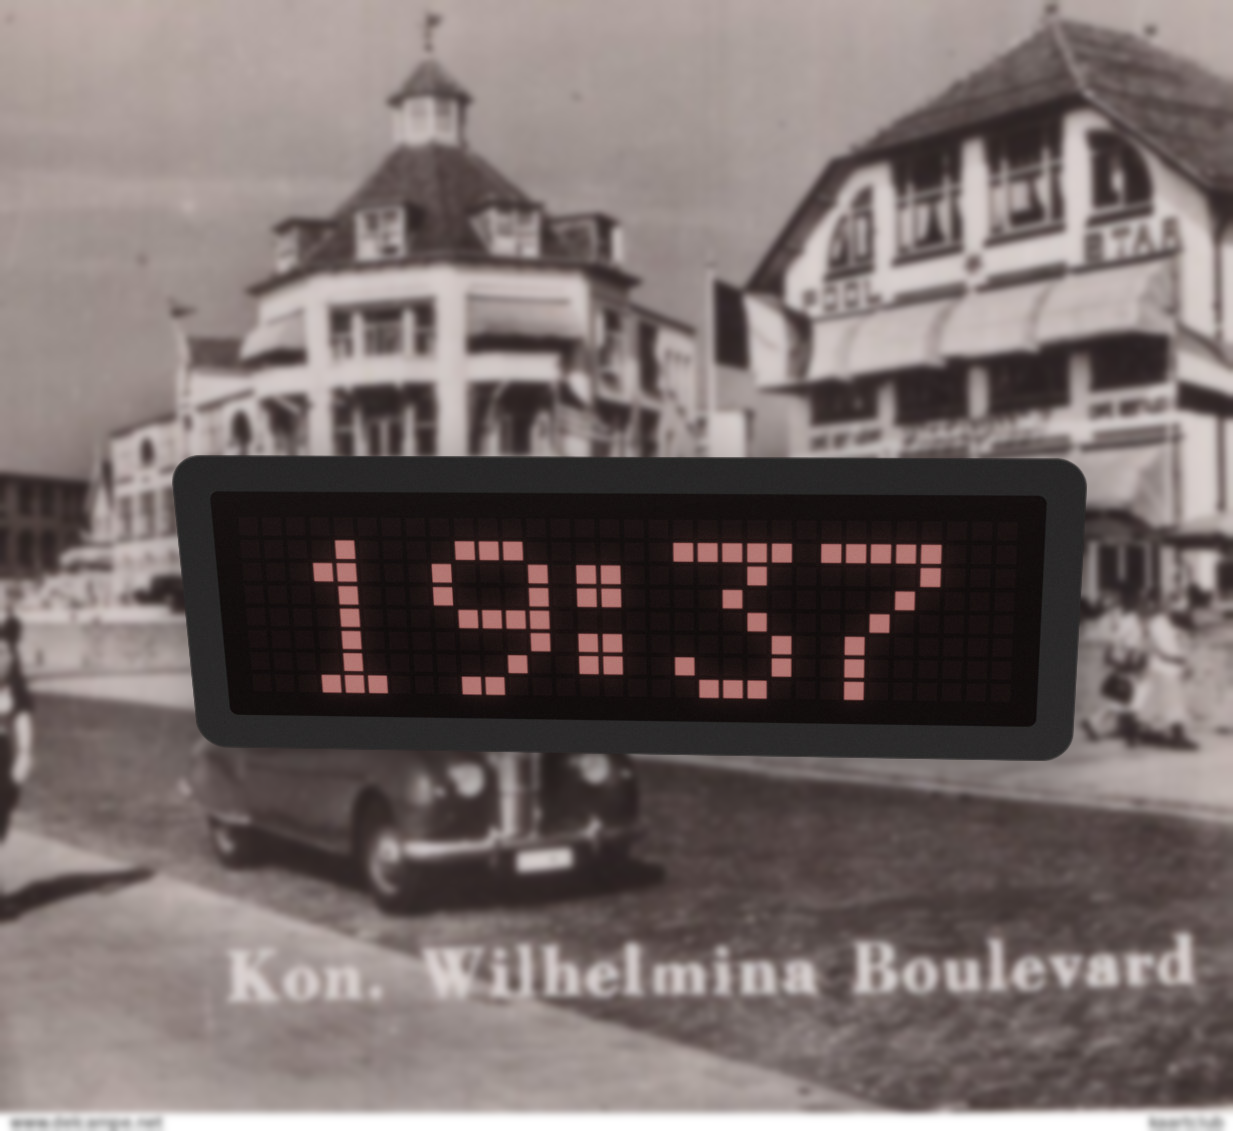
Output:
19 h 37 min
